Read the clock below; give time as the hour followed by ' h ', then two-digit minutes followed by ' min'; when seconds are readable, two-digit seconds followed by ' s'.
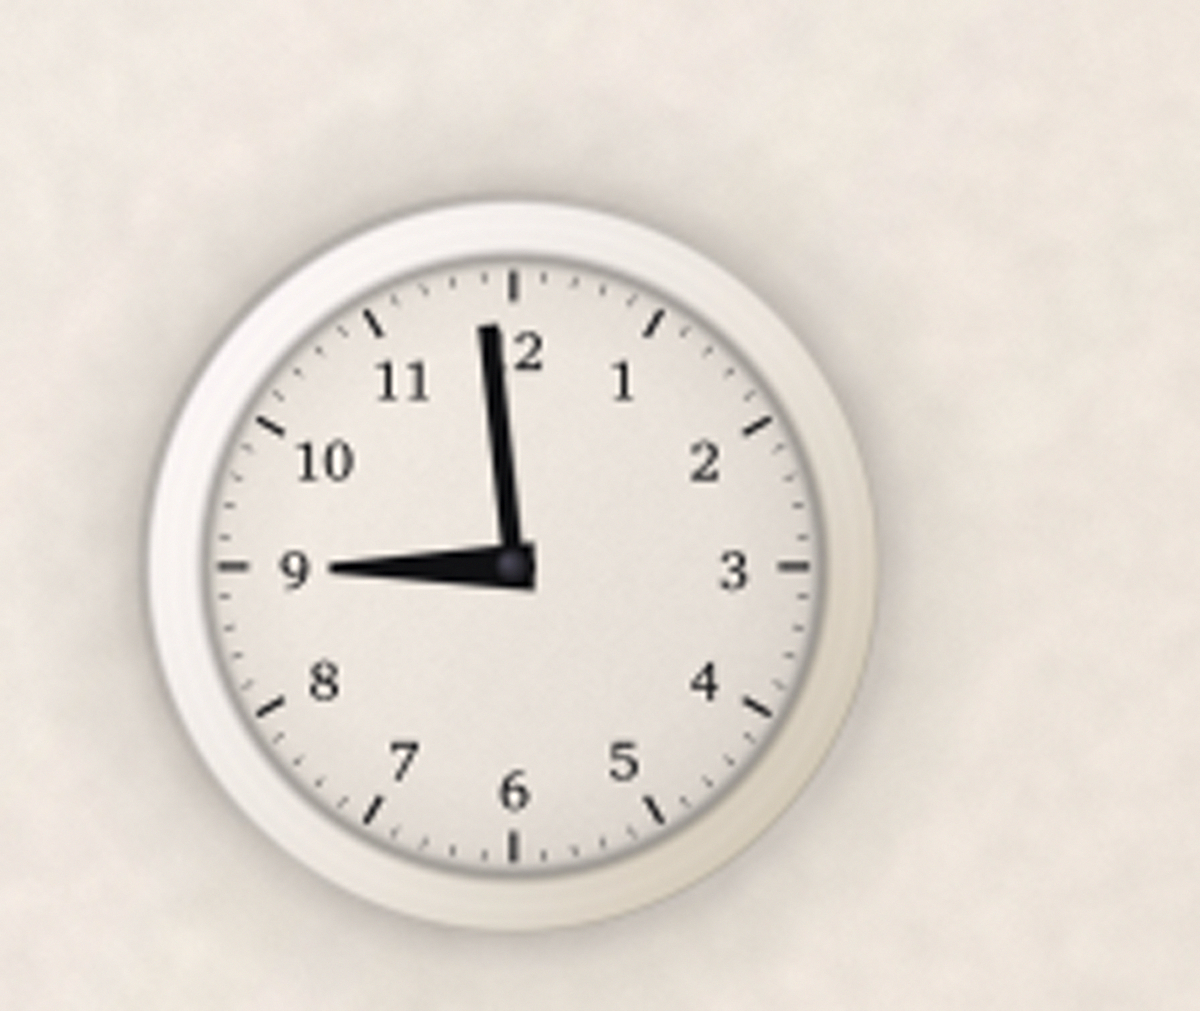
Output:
8 h 59 min
